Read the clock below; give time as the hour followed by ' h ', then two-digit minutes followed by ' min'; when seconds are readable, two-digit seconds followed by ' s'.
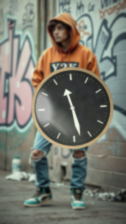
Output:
11 h 28 min
